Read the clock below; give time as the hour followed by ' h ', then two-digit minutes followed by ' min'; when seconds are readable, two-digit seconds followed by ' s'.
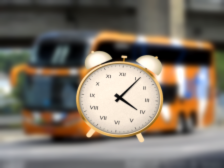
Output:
4 h 06 min
